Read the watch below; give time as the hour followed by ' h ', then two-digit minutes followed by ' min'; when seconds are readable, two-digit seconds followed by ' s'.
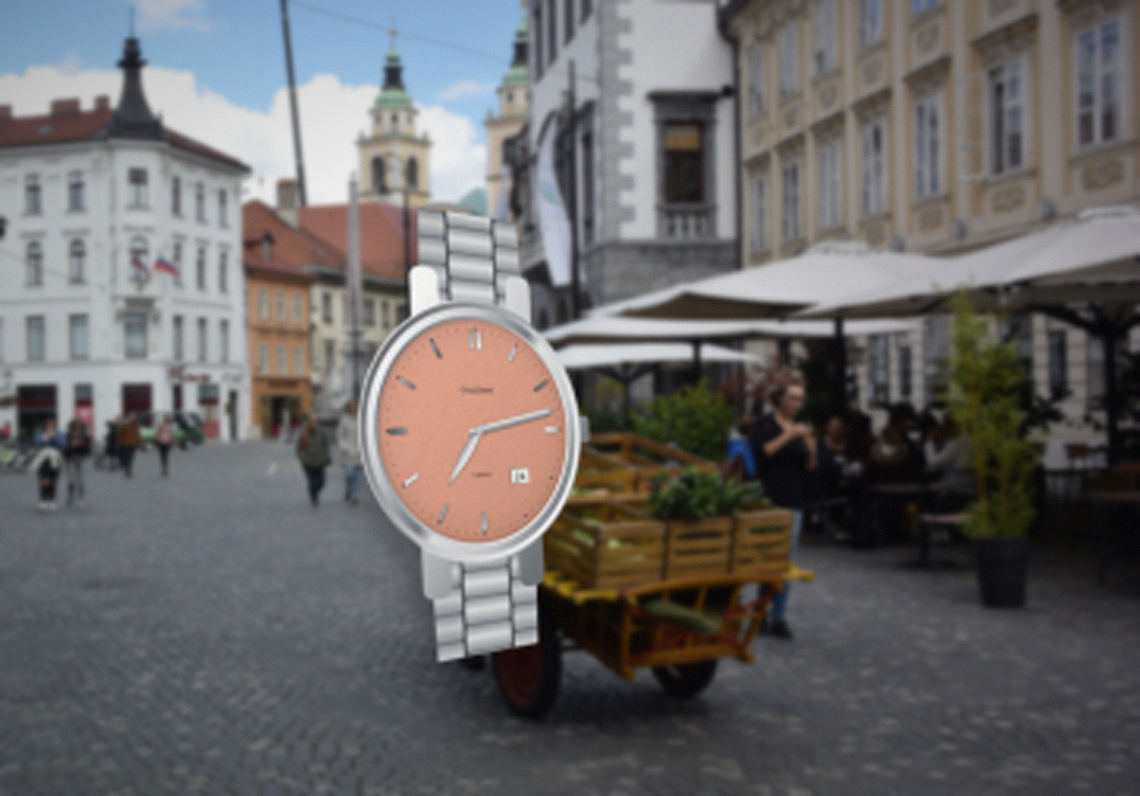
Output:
7 h 13 min
